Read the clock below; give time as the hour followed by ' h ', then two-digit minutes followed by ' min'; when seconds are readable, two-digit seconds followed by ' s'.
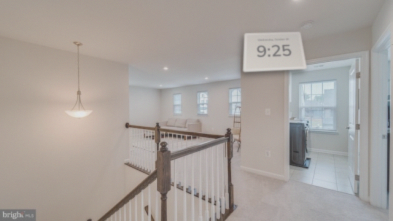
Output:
9 h 25 min
